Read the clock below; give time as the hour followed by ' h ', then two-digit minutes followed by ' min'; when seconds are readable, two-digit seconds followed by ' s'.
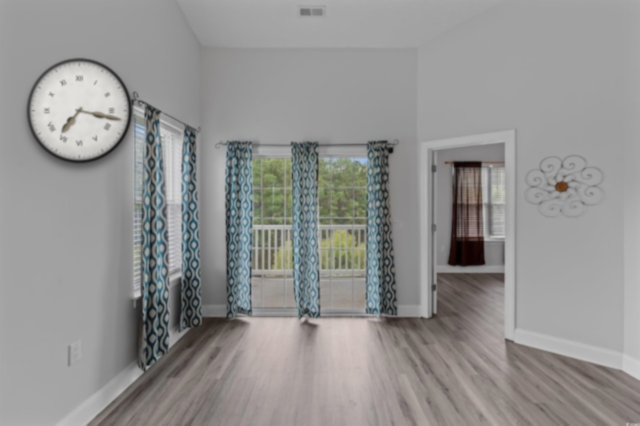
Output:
7 h 17 min
